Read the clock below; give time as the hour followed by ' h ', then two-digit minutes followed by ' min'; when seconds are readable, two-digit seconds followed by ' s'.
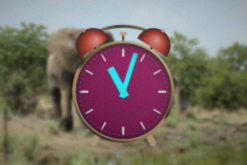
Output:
11 h 03 min
